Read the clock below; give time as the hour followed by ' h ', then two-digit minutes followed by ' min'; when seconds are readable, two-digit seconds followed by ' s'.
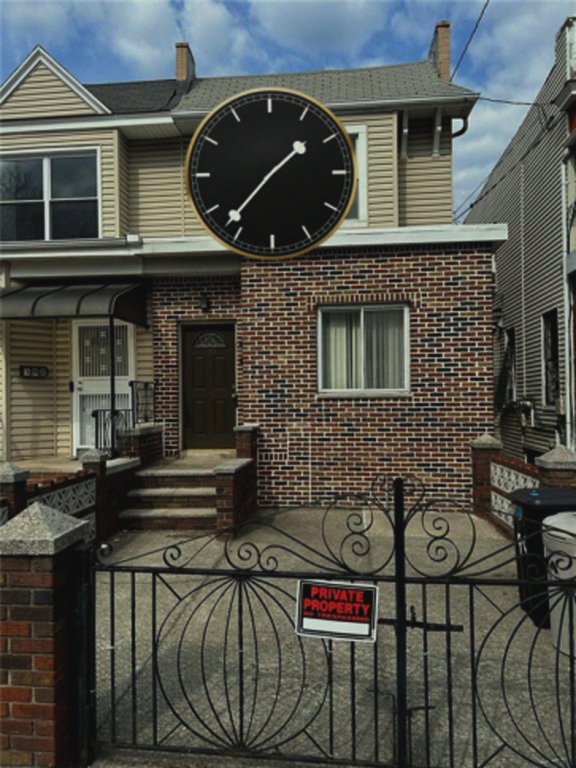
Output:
1 h 37 min
